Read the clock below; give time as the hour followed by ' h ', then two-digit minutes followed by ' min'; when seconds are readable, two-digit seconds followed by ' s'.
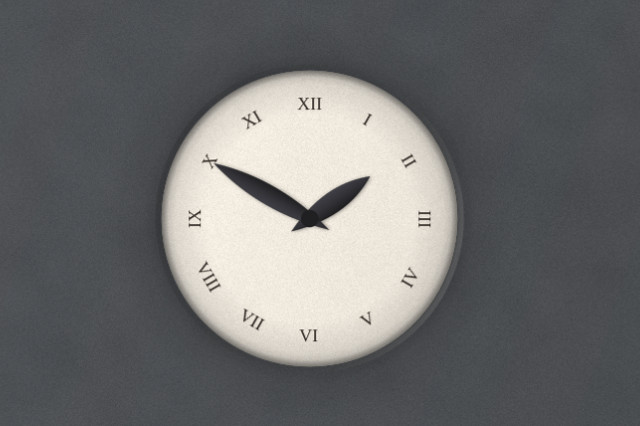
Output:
1 h 50 min
